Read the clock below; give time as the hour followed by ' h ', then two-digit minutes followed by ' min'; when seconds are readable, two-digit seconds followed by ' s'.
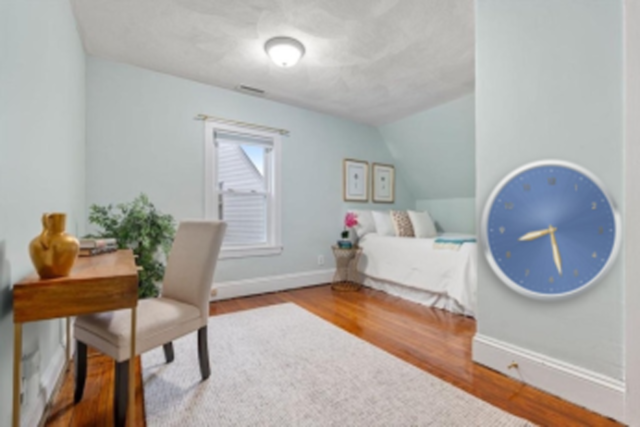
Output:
8 h 28 min
